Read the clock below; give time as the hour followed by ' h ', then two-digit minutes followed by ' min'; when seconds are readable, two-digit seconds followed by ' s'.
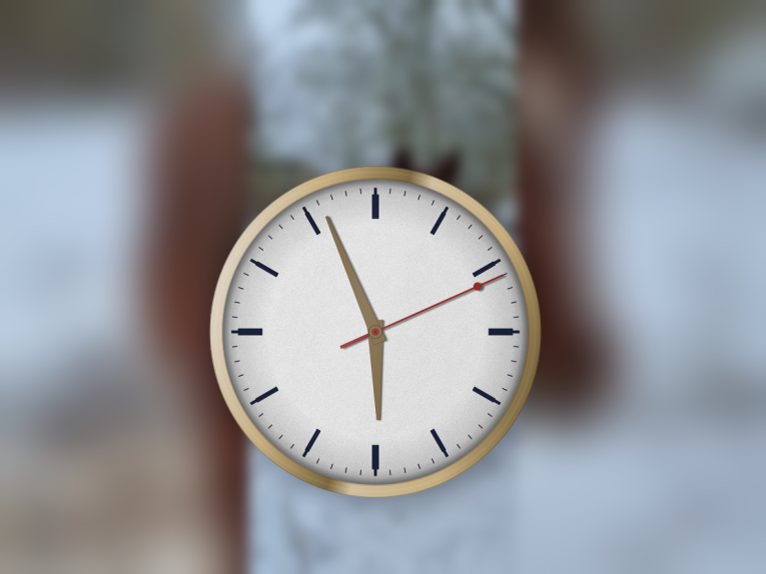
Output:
5 h 56 min 11 s
